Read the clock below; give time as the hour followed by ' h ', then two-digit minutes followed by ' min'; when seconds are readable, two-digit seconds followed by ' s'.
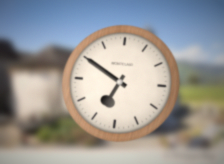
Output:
6 h 50 min
